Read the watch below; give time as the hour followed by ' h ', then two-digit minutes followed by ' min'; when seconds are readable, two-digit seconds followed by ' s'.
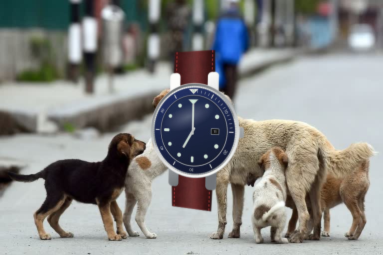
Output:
7 h 00 min
